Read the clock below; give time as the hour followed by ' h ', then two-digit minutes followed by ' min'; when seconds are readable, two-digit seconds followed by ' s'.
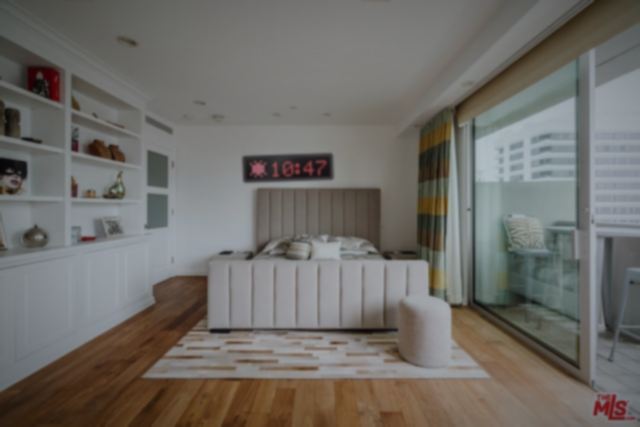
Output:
10 h 47 min
